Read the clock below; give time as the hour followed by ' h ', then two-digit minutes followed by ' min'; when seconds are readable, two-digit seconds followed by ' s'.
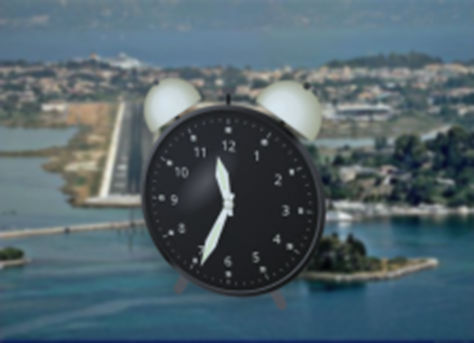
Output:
11 h 34 min
